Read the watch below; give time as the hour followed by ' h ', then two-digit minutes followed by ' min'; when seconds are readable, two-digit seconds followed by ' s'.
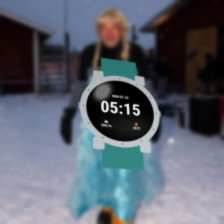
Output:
5 h 15 min
